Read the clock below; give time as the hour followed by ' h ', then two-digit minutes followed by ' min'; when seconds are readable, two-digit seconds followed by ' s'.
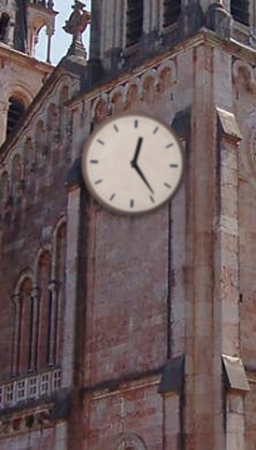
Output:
12 h 24 min
